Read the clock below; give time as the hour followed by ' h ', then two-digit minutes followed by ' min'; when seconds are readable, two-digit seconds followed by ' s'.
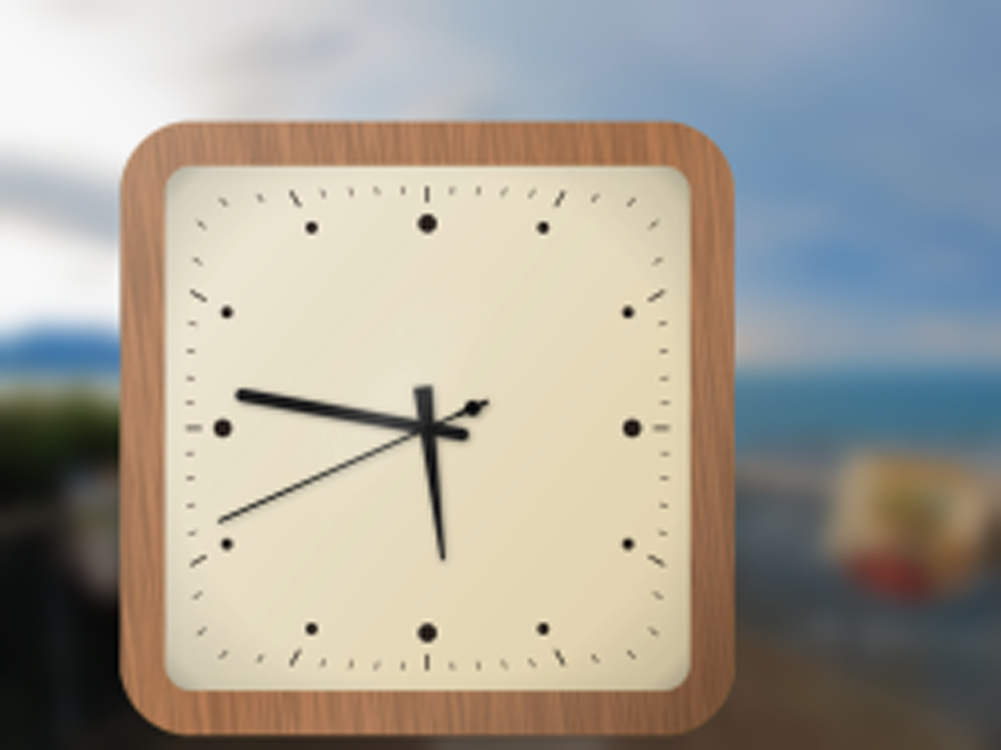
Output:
5 h 46 min 41 s
